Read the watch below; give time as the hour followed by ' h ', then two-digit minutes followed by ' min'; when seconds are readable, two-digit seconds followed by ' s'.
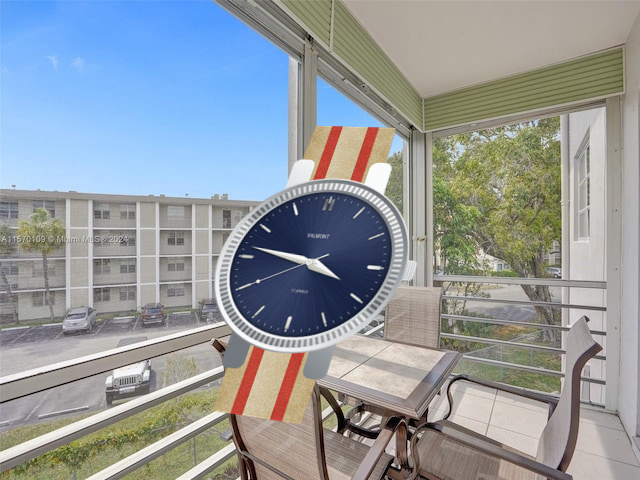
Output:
3 h 46 min 40 s
